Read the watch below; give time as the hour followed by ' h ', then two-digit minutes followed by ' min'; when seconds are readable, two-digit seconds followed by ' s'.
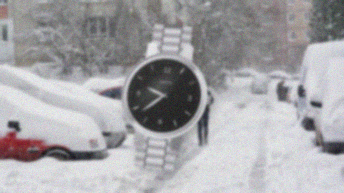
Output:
9 h 38 min
